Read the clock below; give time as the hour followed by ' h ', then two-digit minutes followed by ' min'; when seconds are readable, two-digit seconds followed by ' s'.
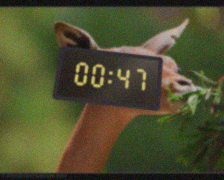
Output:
0 h 47 min
